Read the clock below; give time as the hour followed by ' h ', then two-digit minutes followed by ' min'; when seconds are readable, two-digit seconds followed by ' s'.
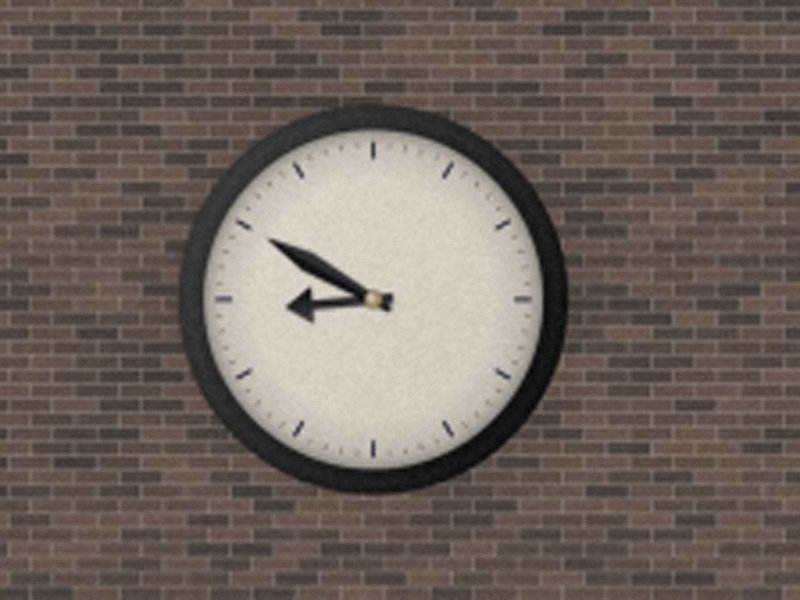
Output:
8 h 50 min
